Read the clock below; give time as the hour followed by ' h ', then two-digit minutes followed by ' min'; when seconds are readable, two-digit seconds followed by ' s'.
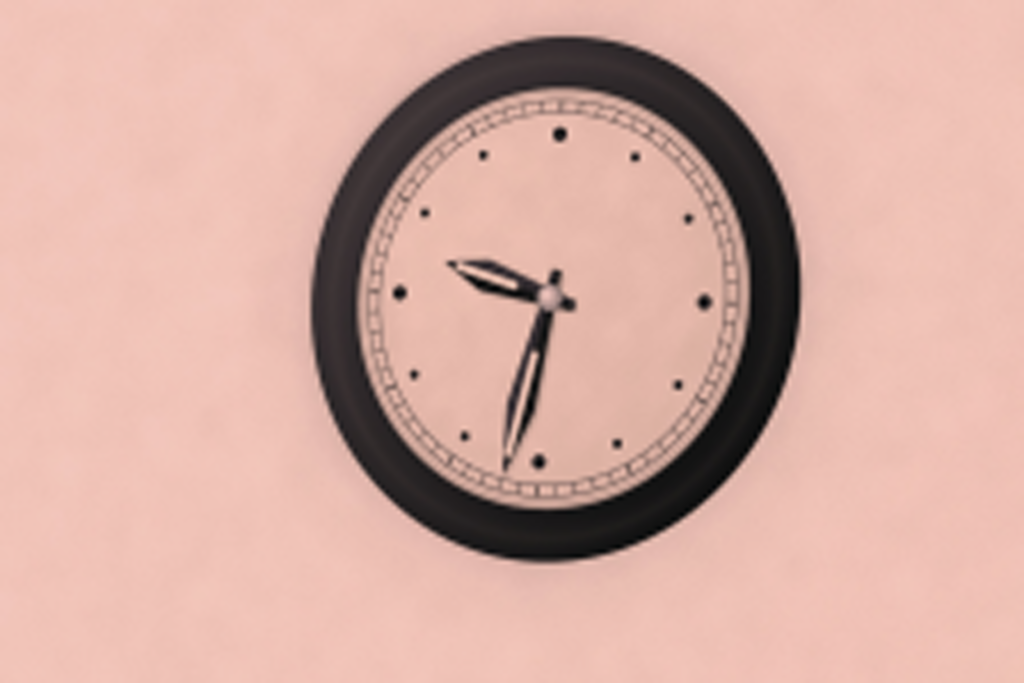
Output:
9 h 32 min
